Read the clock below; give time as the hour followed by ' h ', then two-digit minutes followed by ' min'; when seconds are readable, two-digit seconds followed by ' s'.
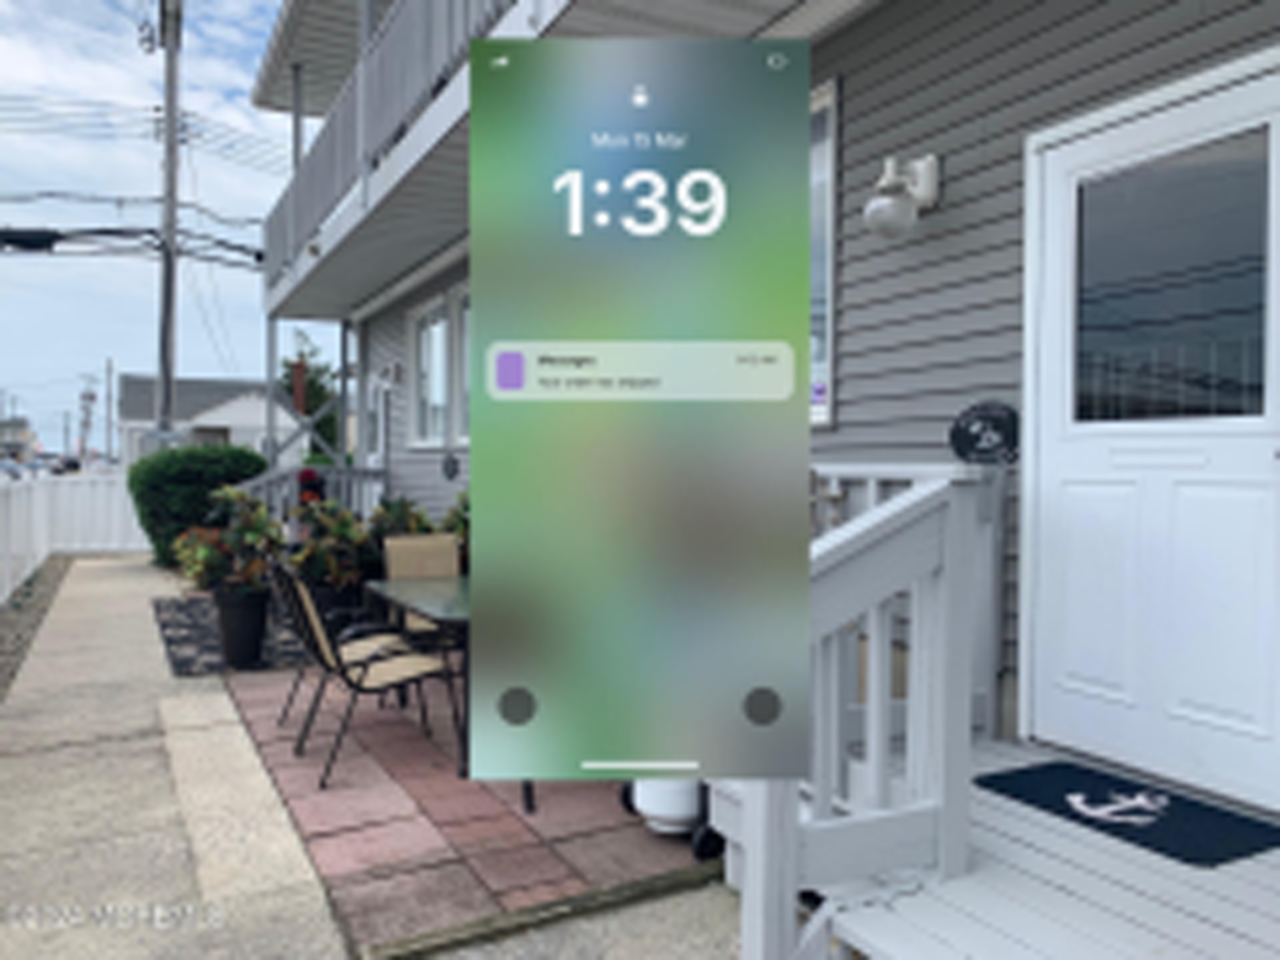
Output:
1 h 39 min
